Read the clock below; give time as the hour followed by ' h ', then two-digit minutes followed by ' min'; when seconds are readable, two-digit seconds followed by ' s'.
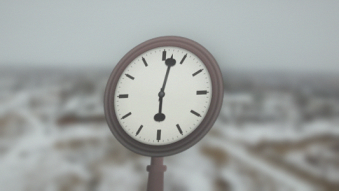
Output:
6 h 02 min
